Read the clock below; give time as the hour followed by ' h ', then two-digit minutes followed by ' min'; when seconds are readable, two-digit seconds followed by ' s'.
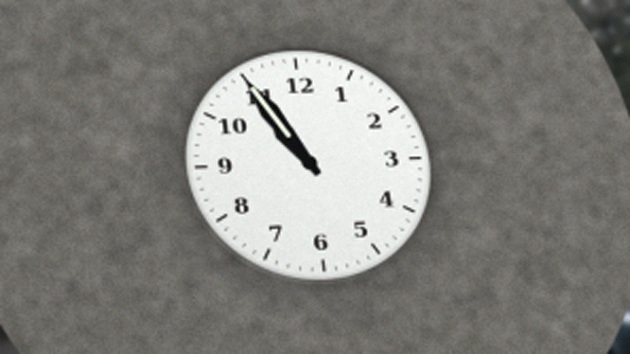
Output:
10 h 55 min
